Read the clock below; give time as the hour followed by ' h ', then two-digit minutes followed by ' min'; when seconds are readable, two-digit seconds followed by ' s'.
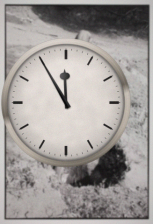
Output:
11 h 55 min
